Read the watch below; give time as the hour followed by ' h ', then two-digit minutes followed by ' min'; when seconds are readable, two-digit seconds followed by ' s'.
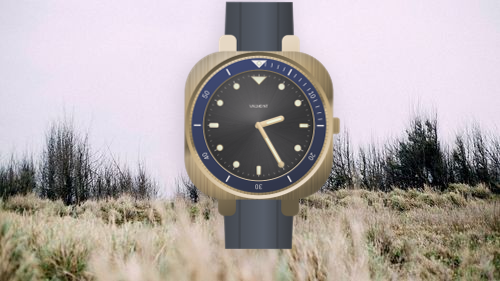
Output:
2 h 25 min
